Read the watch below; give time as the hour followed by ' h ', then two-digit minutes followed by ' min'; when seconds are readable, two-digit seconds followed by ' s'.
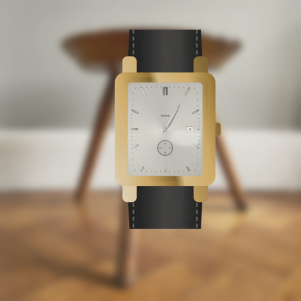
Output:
1 h 05 min
